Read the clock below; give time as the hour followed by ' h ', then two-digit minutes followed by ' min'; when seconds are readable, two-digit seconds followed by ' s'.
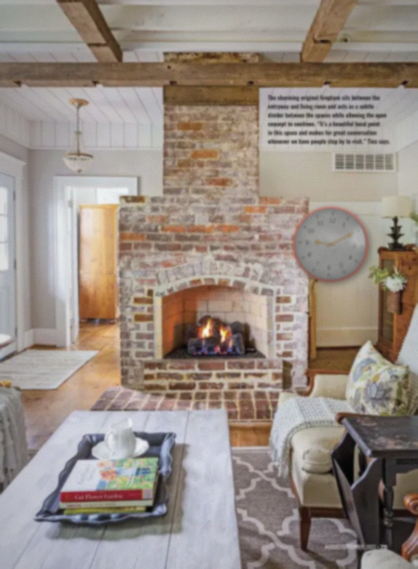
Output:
9 h 10 min
